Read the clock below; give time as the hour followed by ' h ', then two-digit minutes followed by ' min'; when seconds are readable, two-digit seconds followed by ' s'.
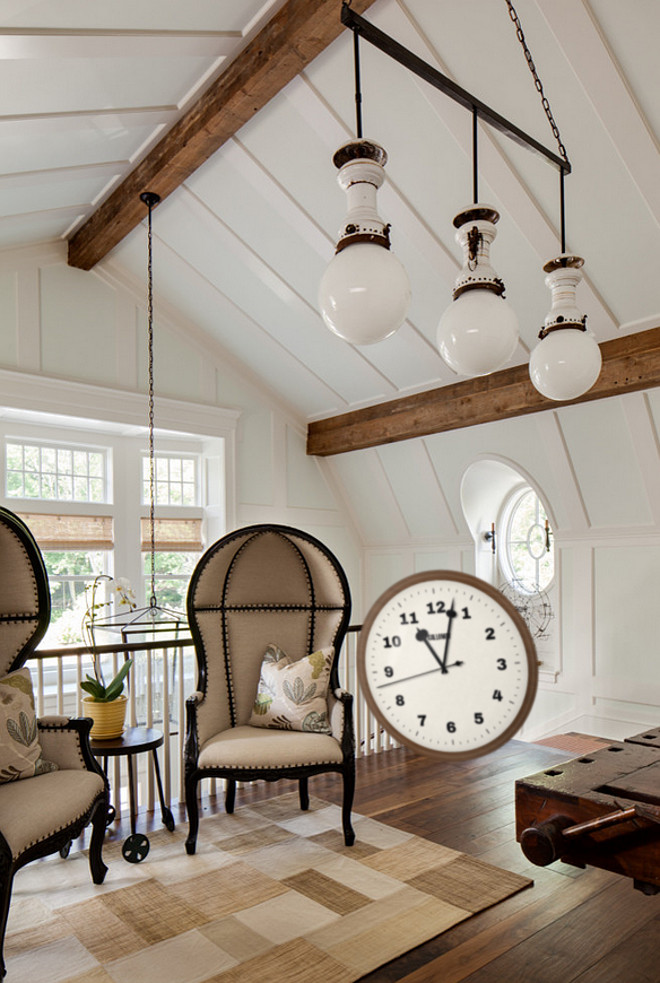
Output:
11 h 02 min 43 s
